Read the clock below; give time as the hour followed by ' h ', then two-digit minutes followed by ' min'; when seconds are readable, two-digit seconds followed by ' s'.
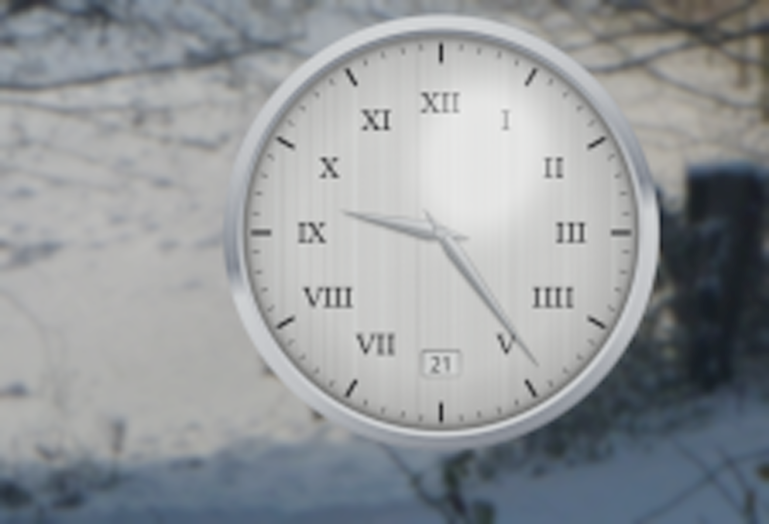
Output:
9 h 24 min
